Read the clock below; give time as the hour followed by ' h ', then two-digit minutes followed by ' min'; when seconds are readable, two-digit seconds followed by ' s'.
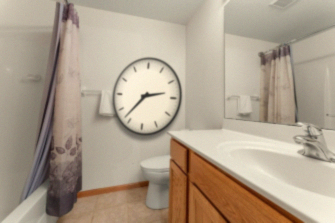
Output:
2 h 37 min
